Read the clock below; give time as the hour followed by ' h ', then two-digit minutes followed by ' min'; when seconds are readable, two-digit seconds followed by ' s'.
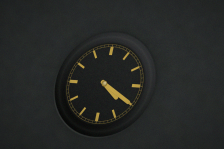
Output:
4 h 20 min
